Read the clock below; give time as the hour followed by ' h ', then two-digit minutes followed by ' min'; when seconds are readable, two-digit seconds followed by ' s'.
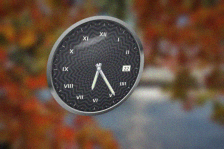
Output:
6 h 24 min
